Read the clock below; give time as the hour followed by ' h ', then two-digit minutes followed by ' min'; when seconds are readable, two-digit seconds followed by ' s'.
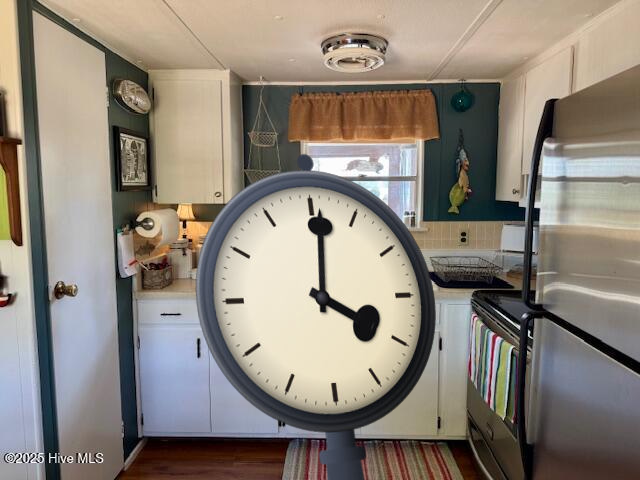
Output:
4 h 01 min
